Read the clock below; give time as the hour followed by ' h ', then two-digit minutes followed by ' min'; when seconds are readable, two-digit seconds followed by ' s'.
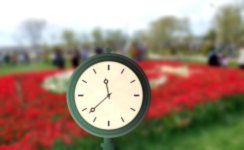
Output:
11 h 38 min
